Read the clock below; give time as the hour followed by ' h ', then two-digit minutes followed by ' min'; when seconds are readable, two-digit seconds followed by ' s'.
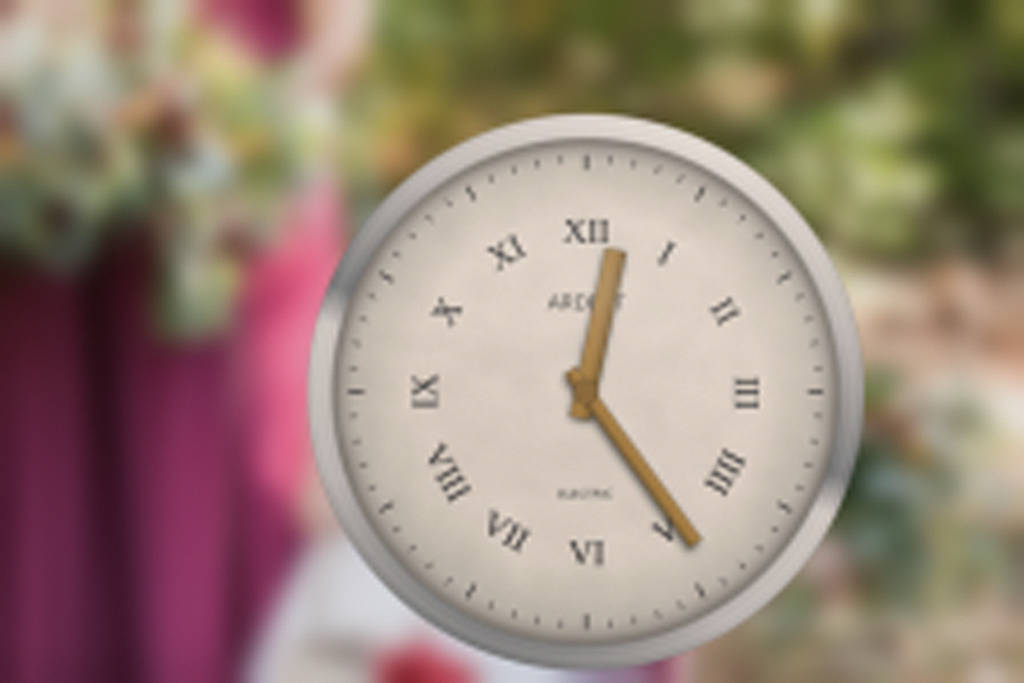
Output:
12 h 24 min
